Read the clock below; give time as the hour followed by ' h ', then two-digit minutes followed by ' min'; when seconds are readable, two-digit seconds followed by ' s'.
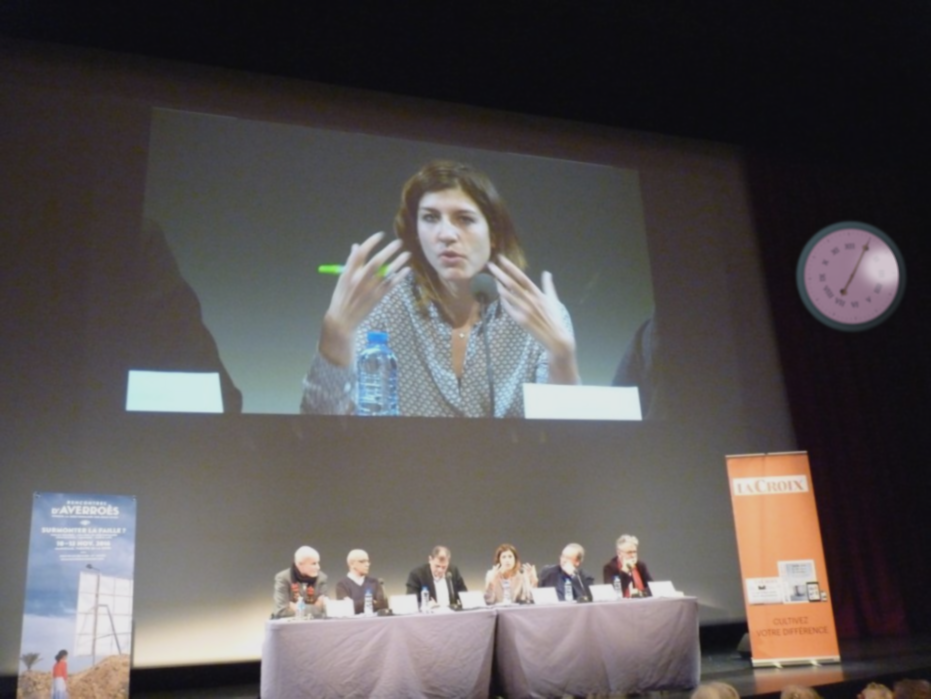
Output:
7 h 05 min
